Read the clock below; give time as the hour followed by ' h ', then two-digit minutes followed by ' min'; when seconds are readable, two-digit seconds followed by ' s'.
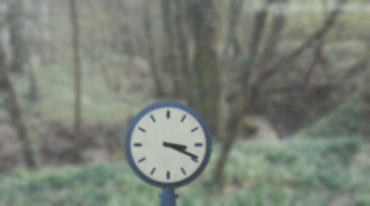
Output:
3 h 19 min
